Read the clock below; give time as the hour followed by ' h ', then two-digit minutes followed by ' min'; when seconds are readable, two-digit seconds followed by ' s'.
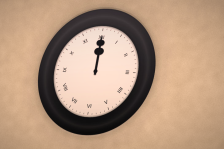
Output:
12 h 00 min
